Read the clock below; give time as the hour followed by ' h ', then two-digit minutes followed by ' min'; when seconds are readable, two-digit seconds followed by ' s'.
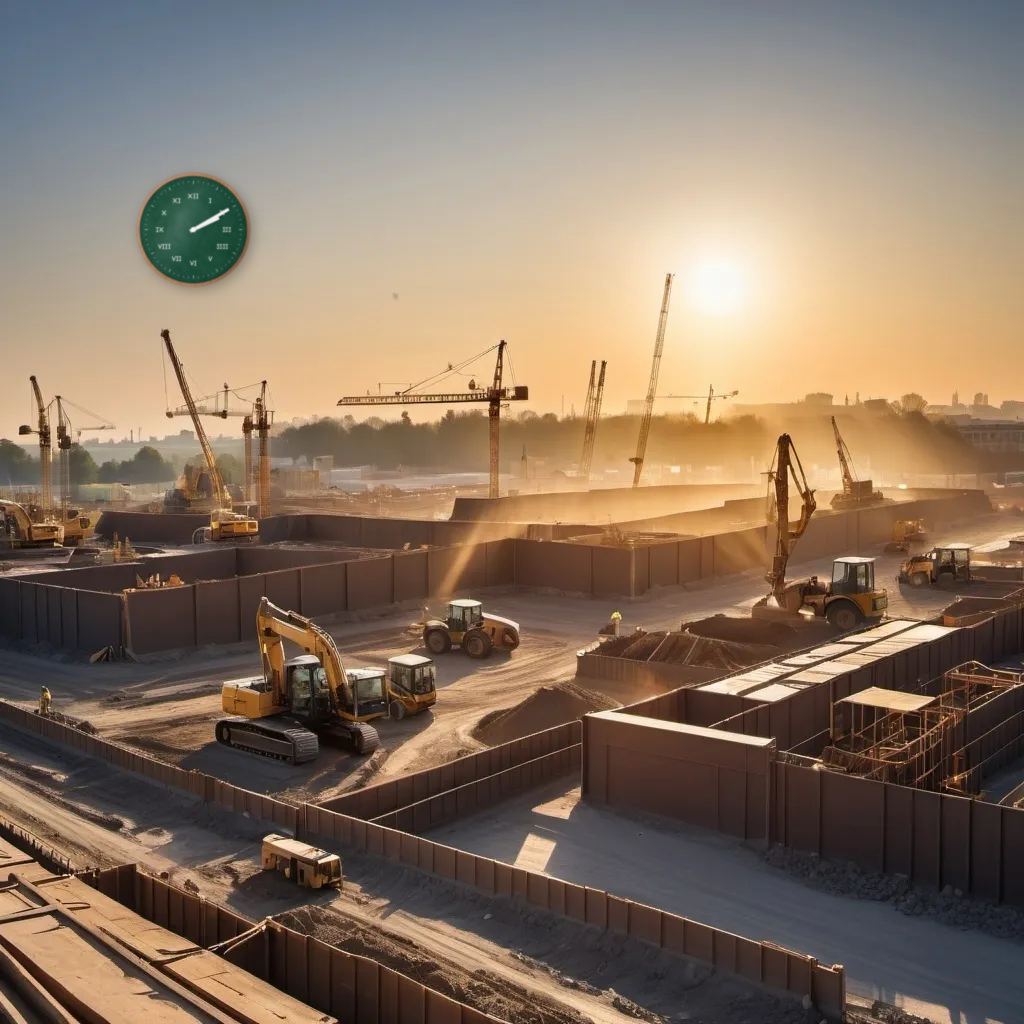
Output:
2 h 10 min
